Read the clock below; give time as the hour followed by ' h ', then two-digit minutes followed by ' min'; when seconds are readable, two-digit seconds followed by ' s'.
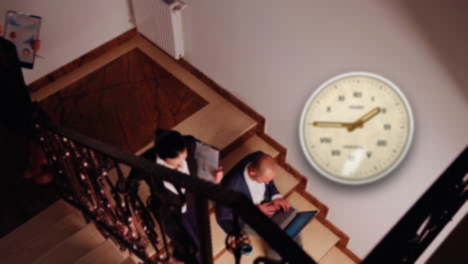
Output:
1 h 45 min
